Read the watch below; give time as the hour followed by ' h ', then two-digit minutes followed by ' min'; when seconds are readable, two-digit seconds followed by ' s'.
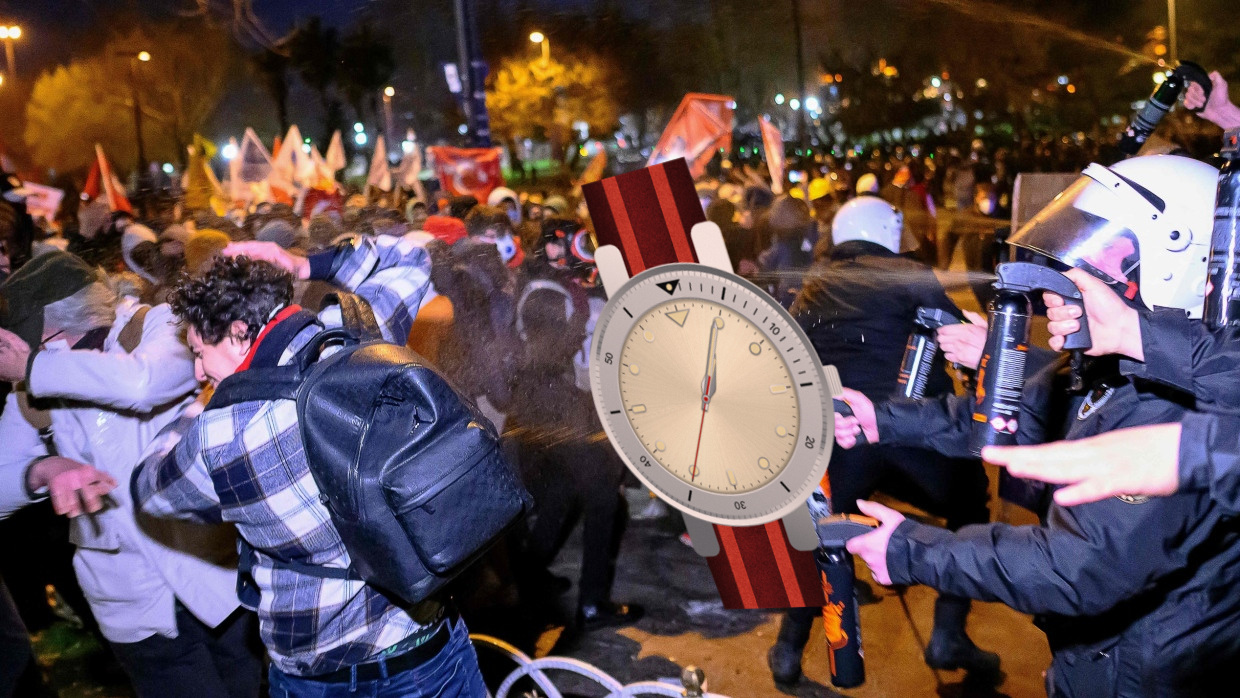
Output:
1 h 04 min 35 s
